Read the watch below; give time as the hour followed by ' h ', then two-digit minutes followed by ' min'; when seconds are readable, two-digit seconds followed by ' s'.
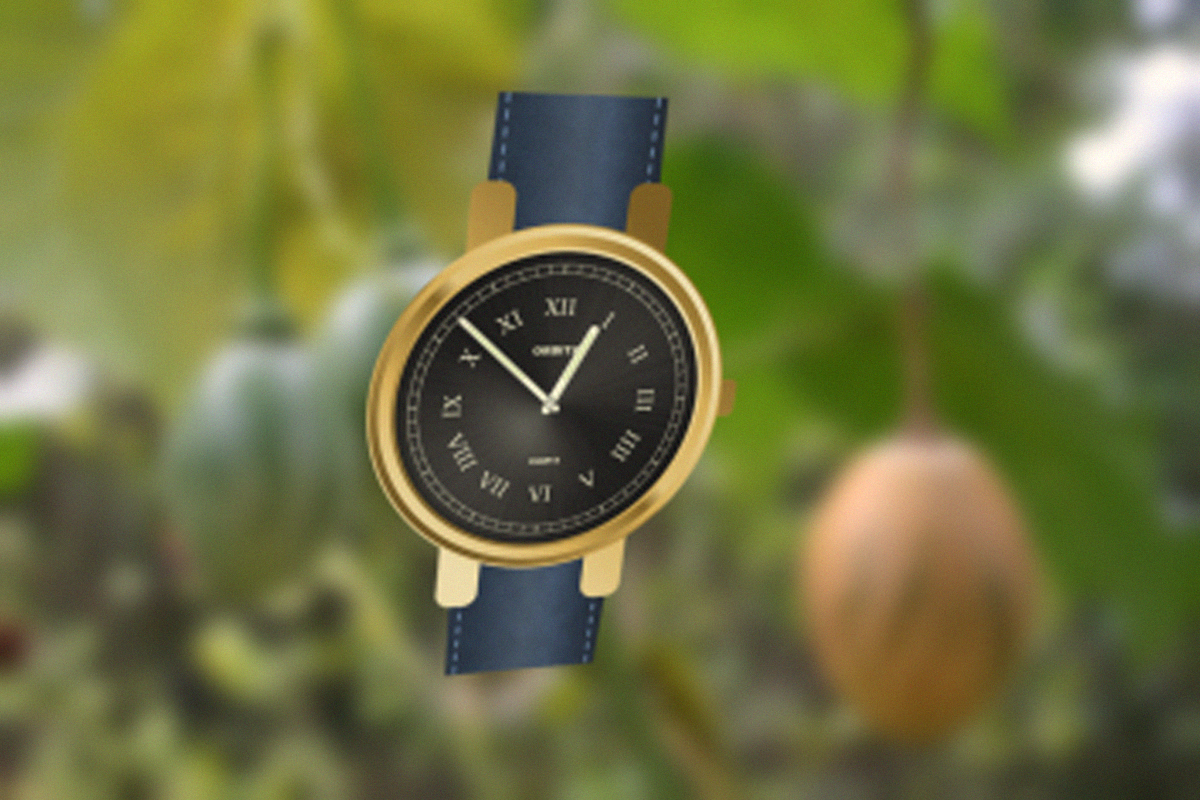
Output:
12 h 52 min
